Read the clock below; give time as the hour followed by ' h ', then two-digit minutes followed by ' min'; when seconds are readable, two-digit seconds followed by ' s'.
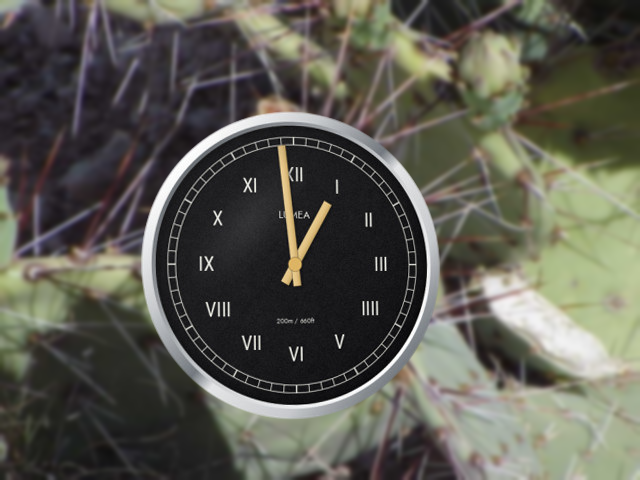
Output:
12 h 59 min
